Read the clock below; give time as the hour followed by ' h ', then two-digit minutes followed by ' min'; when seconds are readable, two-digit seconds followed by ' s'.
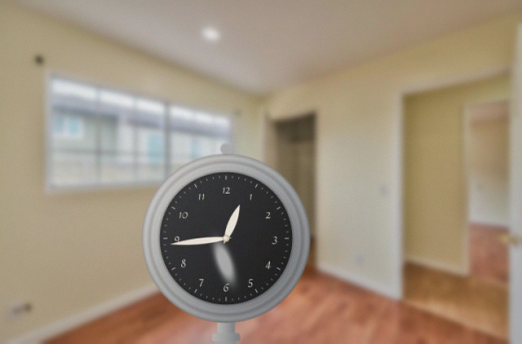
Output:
12 h 44 min
